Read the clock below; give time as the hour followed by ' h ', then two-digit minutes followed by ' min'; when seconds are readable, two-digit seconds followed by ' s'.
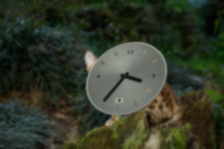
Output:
3 h 35 min
